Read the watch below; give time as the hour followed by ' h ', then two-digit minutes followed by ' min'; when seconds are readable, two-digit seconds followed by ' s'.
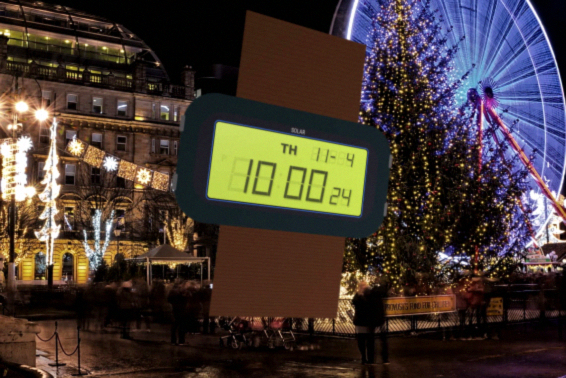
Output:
10 h 00 min 24 s
